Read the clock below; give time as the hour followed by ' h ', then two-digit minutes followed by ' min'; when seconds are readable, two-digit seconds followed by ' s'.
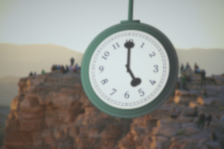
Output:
5 h 00 min
